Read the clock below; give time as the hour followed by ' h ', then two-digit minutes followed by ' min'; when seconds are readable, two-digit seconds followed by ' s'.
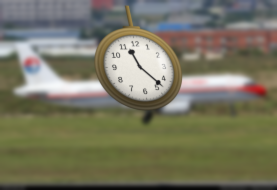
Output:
11 h 23 min
